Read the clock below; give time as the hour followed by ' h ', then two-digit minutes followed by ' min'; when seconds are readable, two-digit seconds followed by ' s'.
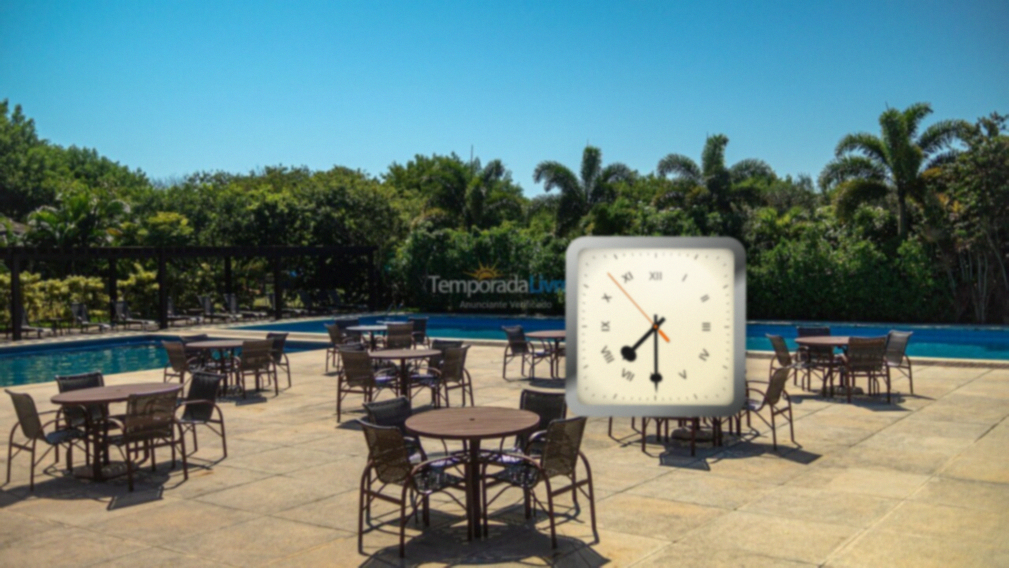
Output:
7 h 29 min 53 s
